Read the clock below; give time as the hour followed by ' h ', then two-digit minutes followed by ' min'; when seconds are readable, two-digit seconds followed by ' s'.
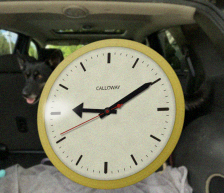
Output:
9 h 09 min 41 s
